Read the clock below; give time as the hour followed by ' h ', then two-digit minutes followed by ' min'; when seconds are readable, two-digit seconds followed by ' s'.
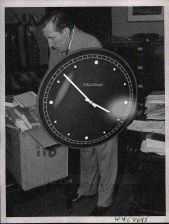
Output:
3 h 52 min
